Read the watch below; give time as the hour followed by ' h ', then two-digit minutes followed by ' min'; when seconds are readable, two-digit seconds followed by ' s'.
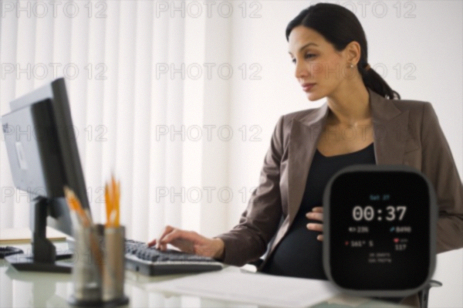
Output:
0 h 37 min
